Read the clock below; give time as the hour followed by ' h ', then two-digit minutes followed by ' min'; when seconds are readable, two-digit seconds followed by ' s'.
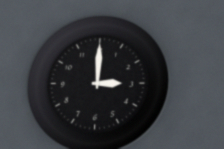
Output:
3 h 00 min
